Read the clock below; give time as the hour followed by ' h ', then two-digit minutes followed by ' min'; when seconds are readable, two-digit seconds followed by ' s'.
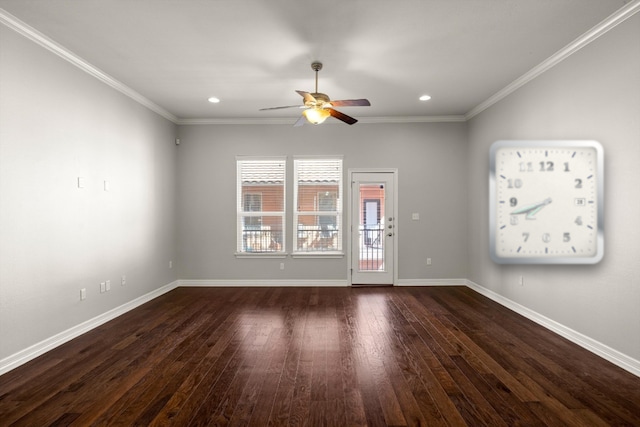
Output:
7 h 42 min
